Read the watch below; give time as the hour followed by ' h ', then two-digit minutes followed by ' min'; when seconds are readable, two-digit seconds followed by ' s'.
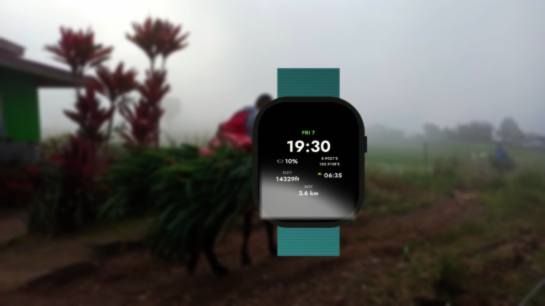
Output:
19 h 30 min
